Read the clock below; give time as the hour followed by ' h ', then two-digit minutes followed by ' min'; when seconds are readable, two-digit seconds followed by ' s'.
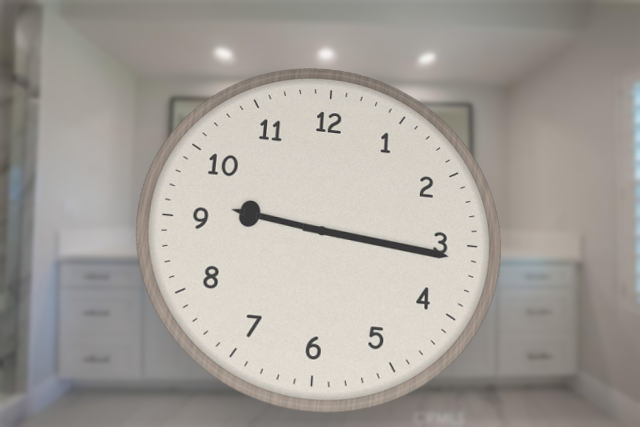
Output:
9 h 16 min
